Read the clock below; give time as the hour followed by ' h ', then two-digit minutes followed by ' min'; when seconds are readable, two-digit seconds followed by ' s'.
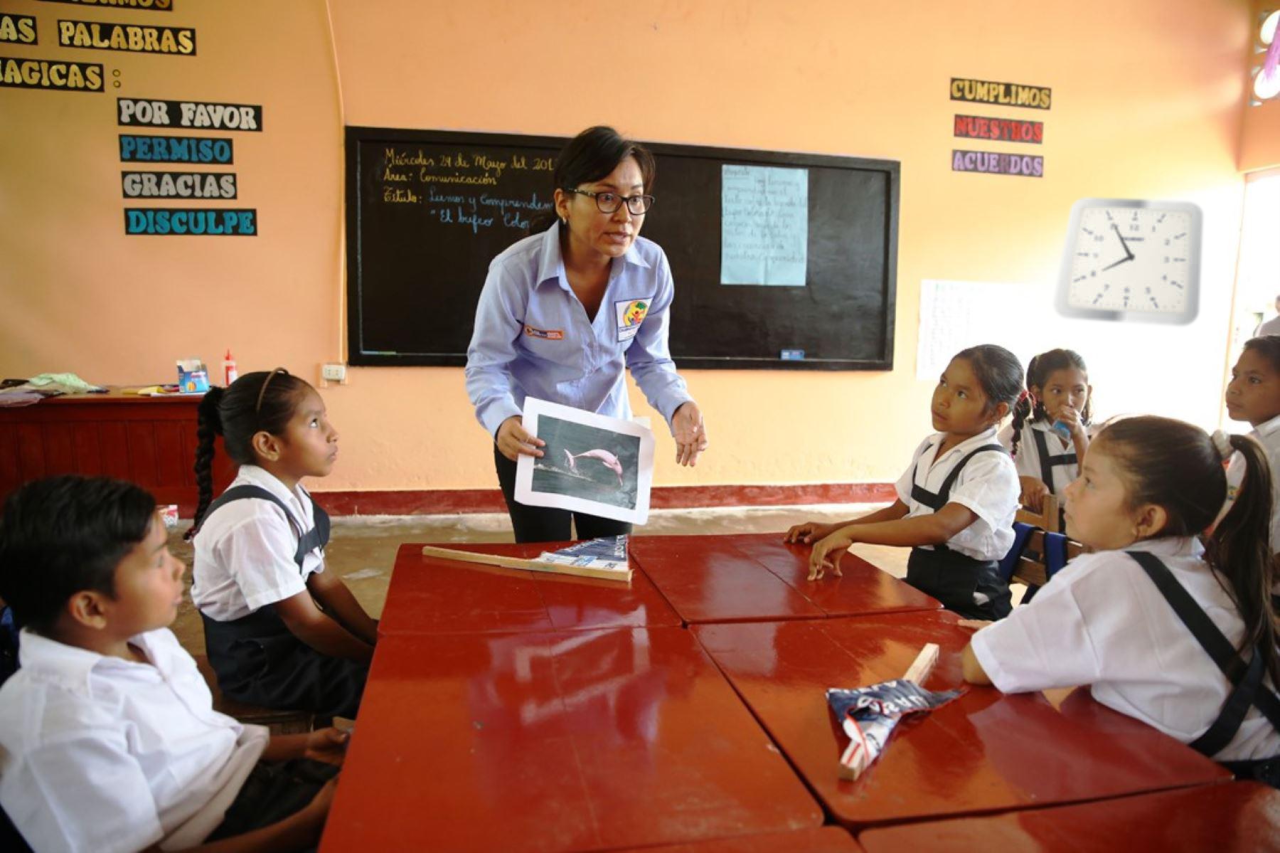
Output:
7 h 55 min
